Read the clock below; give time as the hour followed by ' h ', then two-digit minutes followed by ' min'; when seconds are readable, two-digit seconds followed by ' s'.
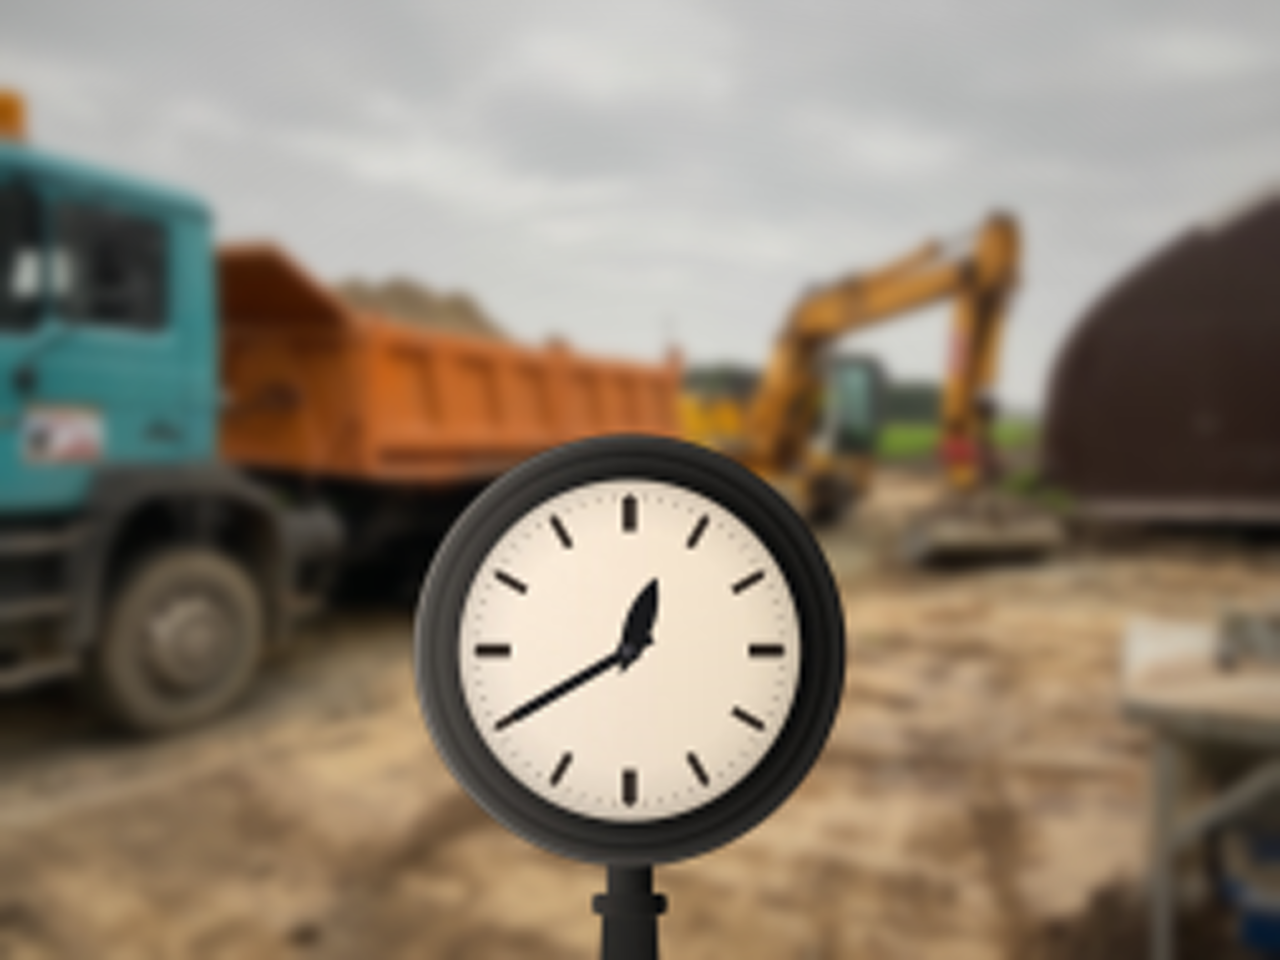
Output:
12 h 40 min
